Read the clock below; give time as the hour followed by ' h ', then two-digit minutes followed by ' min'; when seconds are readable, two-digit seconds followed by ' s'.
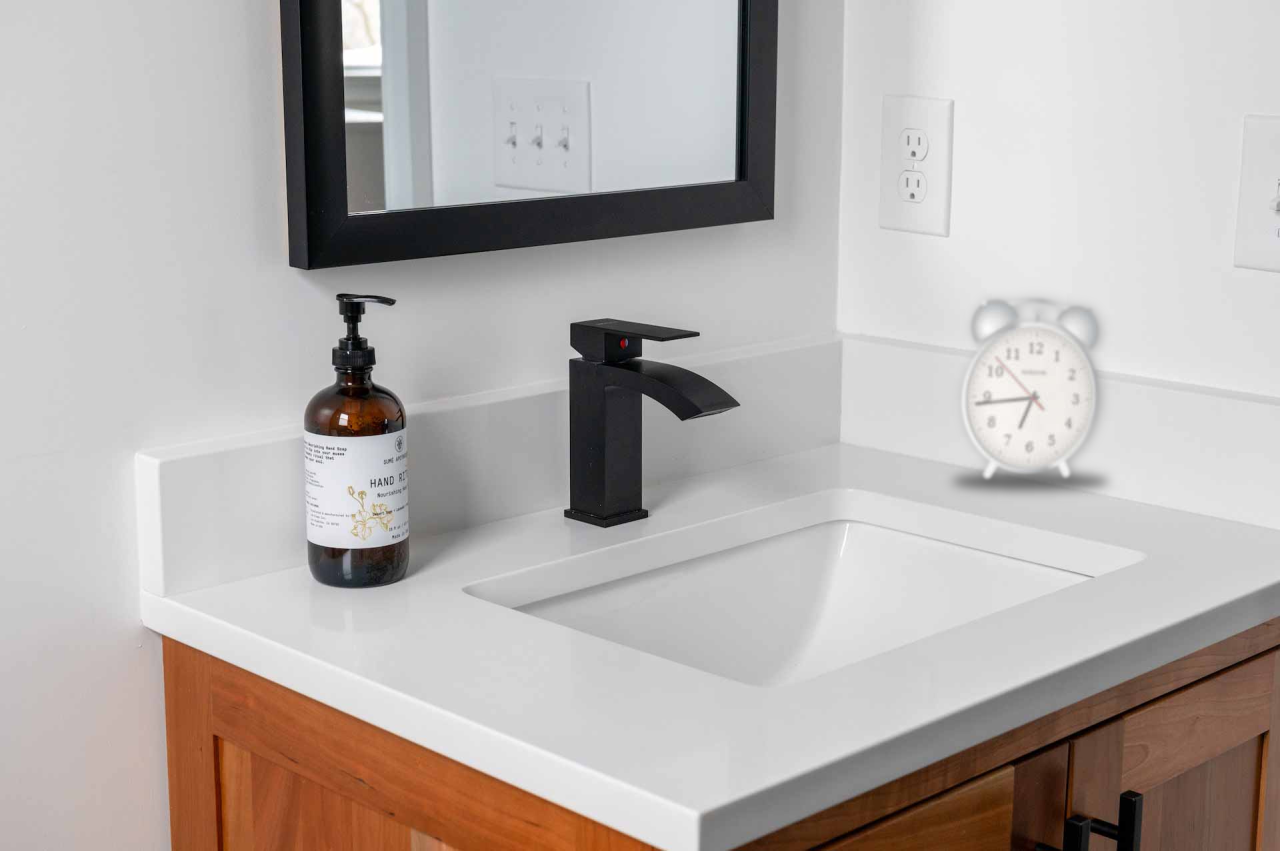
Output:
6 h 43 min 52 s
